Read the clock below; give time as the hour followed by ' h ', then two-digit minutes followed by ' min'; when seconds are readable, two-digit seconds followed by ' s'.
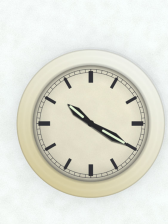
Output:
10 h 20 min
